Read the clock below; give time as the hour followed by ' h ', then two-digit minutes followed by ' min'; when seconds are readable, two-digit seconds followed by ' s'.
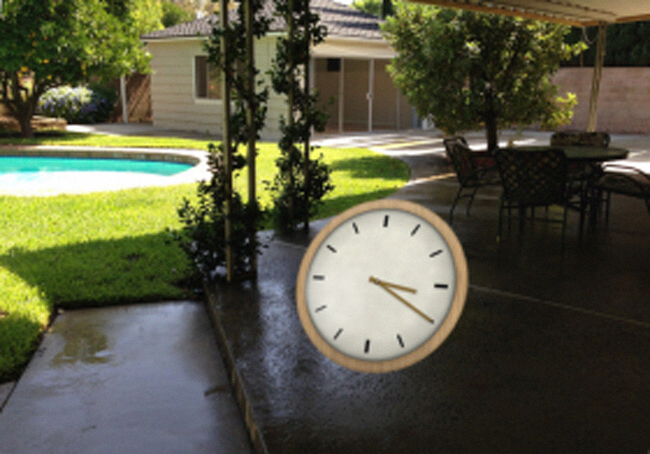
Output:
3 h 20 min
